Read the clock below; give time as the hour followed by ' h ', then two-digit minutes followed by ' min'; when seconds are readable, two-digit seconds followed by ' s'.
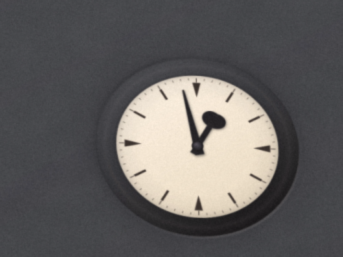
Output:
12 h 58 min
